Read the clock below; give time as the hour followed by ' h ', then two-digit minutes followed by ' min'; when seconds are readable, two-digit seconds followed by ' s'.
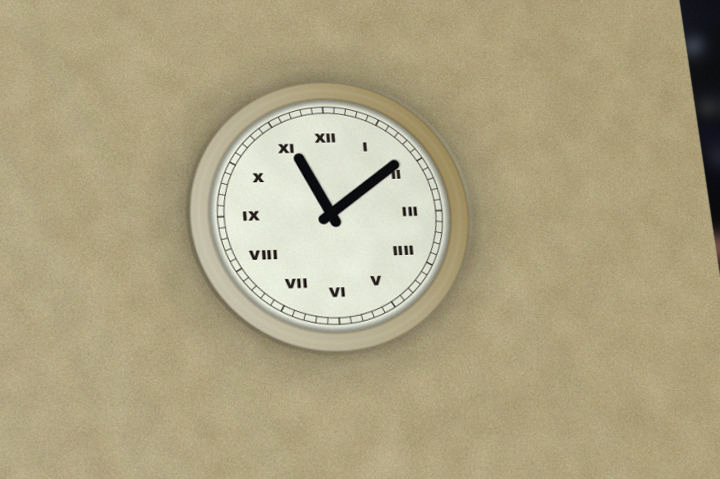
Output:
11 h 09 min
